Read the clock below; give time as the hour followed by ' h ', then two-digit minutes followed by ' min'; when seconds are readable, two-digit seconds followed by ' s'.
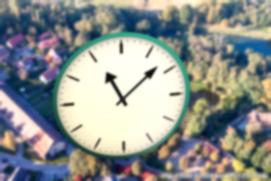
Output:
11 h 08 min
